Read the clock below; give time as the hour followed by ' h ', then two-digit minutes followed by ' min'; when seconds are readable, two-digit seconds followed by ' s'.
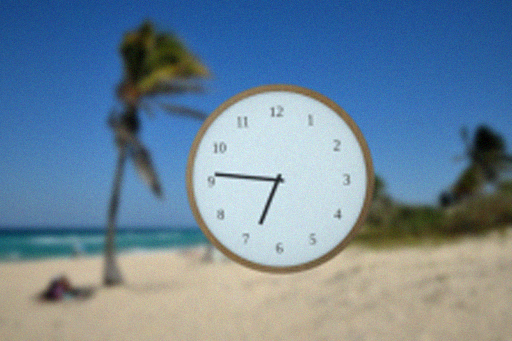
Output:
6 h 46 min
